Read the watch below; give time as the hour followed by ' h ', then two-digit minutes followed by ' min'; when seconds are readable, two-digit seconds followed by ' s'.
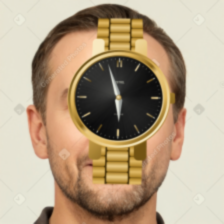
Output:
5 h 57 min
